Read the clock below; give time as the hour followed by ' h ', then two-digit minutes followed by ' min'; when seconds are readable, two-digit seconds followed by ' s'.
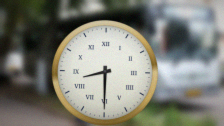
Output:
8 h 30 min
